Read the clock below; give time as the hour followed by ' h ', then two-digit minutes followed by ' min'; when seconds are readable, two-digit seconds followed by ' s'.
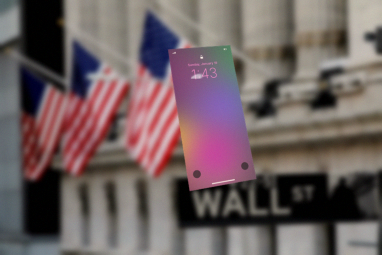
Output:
1 h 43 min
